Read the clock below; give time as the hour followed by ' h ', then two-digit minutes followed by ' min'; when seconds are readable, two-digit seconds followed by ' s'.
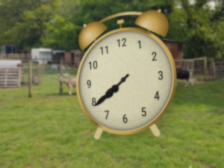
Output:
7 h 39 min
